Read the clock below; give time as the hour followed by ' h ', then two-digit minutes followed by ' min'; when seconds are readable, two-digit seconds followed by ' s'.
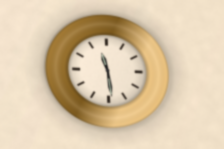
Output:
11 h 29 min
